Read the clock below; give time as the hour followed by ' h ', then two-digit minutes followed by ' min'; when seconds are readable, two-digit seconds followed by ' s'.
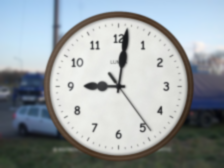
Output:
9 h 01 min 24 s
